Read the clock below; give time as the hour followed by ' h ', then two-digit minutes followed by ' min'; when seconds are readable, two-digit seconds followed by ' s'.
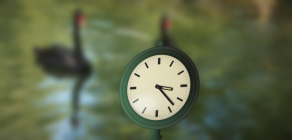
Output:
3 h 23 min
